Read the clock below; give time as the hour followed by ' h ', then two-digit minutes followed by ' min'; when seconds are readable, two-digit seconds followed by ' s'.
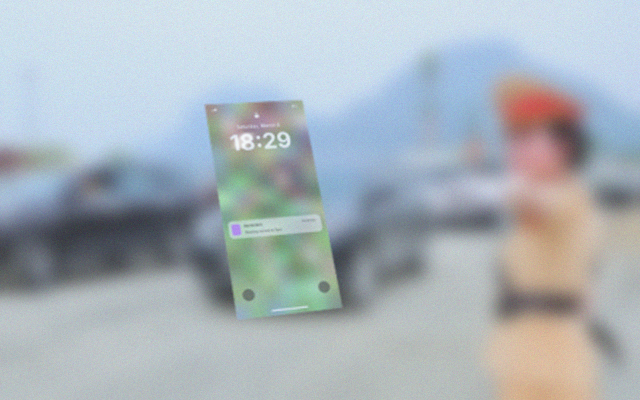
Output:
18 h 29 min
